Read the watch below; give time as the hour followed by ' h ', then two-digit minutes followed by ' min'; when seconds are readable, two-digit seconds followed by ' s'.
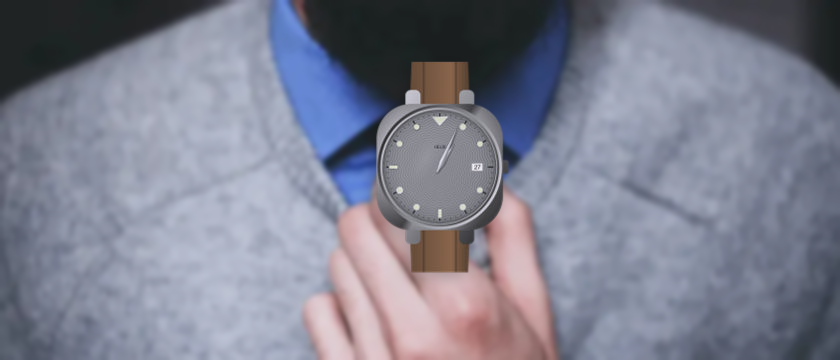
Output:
1 h 04 min
